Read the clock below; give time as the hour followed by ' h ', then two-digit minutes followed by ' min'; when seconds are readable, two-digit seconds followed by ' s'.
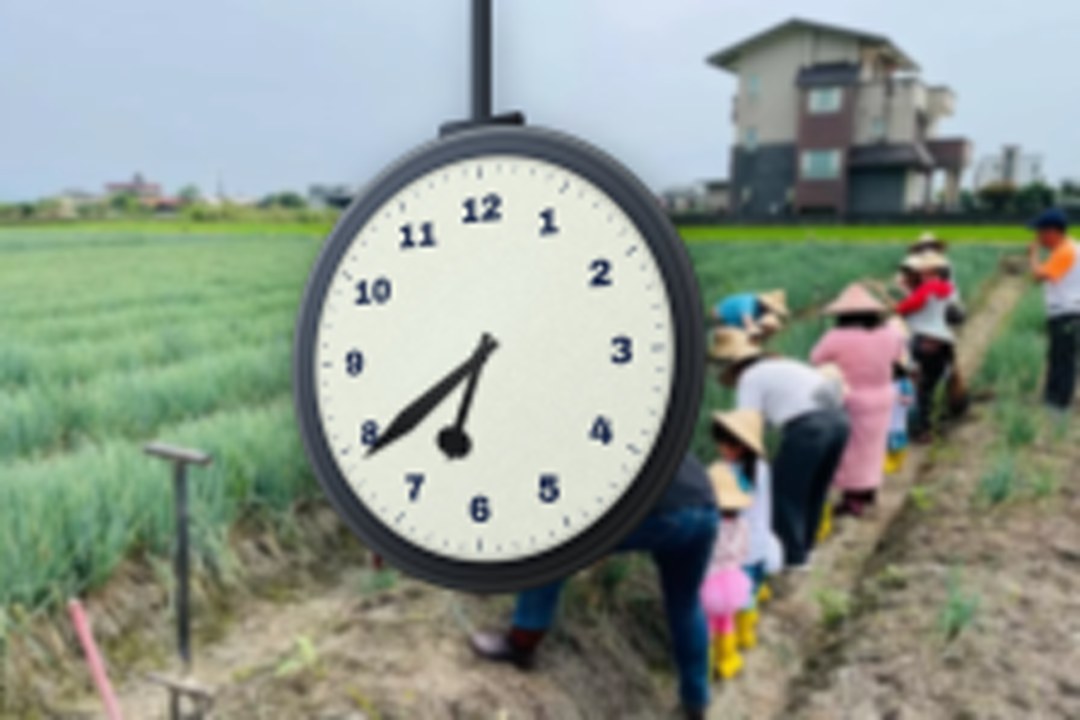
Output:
6 h 39 min
